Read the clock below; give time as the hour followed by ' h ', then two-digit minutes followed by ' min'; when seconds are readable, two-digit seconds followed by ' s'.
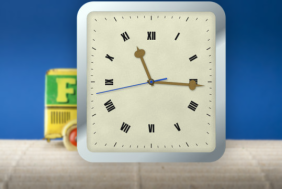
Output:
11 h 15 min 43 s
